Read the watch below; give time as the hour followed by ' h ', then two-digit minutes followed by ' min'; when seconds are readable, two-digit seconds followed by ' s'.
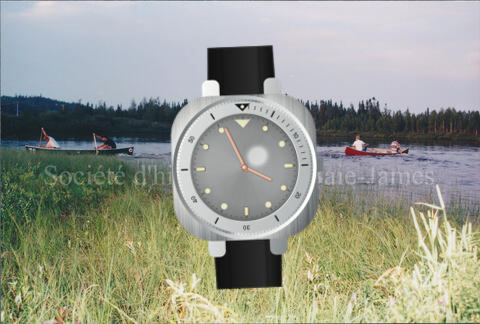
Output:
3 h 56 min
